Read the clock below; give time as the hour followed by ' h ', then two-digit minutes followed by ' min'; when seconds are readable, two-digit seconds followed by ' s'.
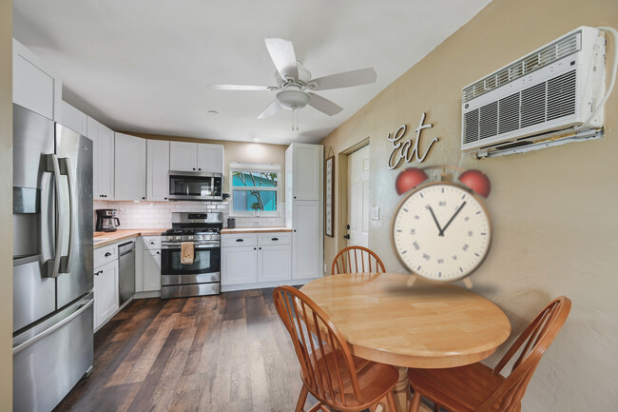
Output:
11 h 06 min
